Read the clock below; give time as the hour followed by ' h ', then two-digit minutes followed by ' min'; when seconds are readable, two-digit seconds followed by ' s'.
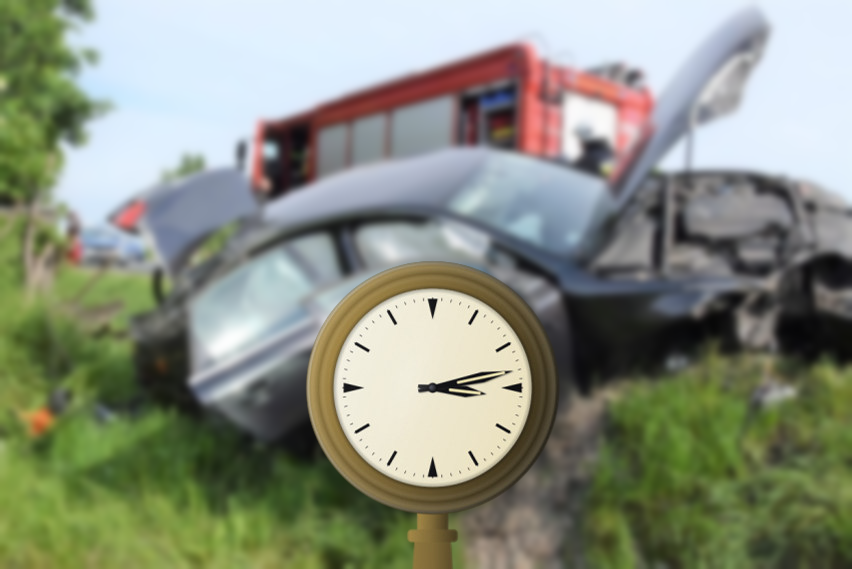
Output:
3 h 13 min
